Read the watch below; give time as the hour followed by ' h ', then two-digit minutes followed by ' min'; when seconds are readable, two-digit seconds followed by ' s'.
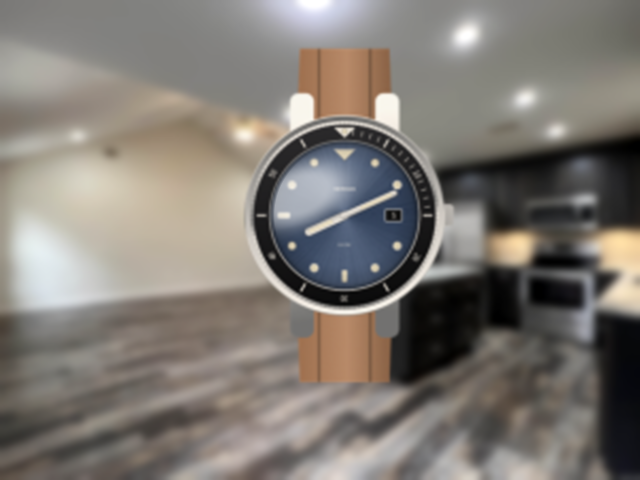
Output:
8 h 11 min
